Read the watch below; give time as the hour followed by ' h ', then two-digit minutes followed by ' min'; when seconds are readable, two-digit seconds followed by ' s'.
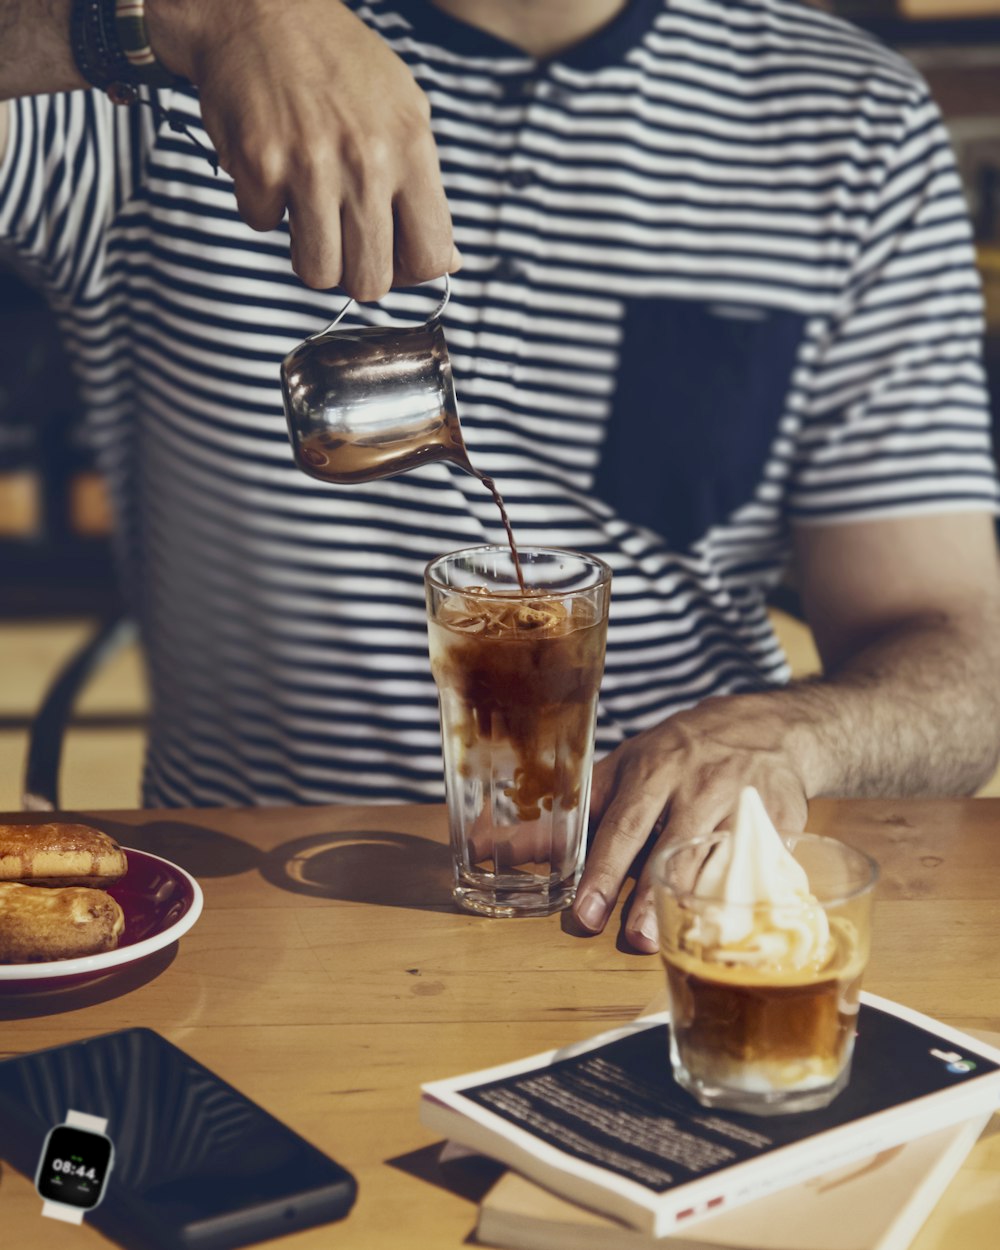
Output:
8 h 44 min
